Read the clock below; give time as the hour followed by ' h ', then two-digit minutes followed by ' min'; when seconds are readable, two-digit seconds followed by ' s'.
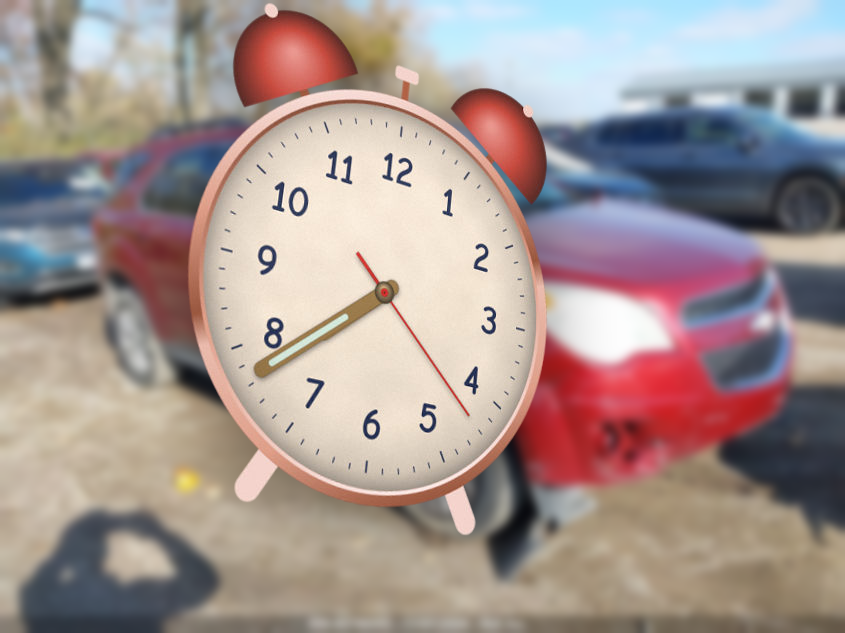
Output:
7 h 38 min 22 s
